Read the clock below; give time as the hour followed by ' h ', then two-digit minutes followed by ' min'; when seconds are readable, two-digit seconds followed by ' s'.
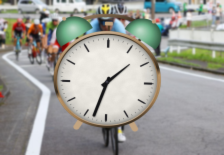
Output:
1 h 33 min
